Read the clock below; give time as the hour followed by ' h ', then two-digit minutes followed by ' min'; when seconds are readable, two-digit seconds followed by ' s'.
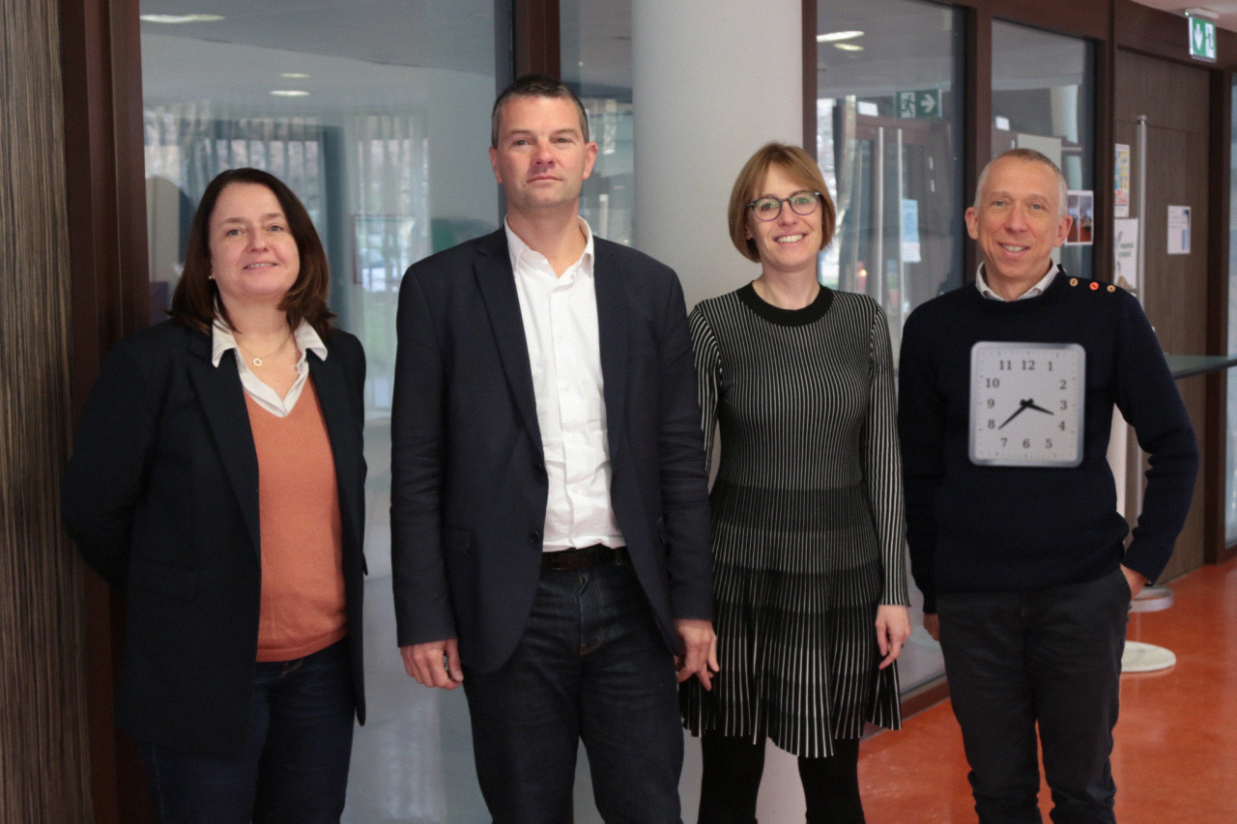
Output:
3 h 38 min
